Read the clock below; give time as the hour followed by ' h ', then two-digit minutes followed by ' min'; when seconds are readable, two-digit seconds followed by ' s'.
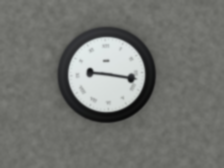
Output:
9 h 17 min
